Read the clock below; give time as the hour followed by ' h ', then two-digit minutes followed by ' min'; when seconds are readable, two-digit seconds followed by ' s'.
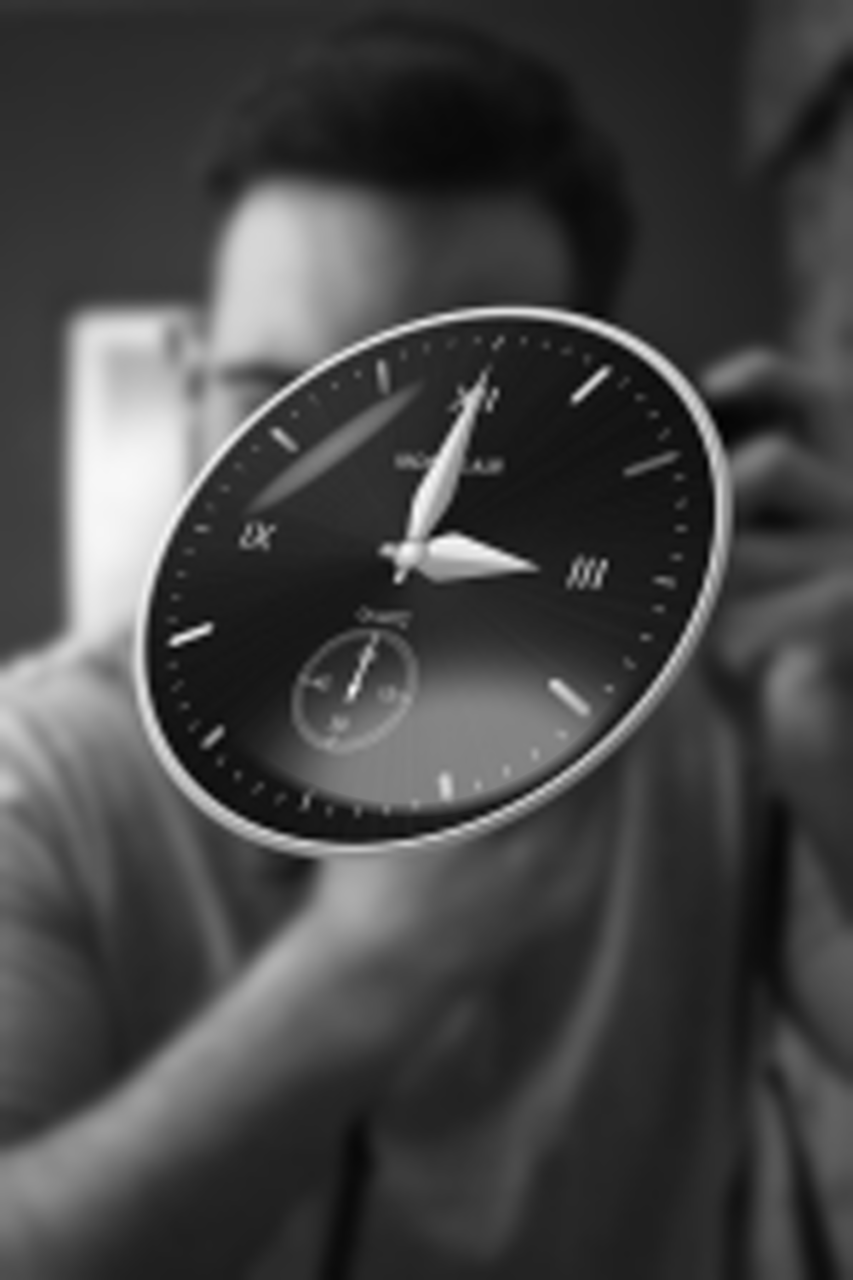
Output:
3 h 00 min
